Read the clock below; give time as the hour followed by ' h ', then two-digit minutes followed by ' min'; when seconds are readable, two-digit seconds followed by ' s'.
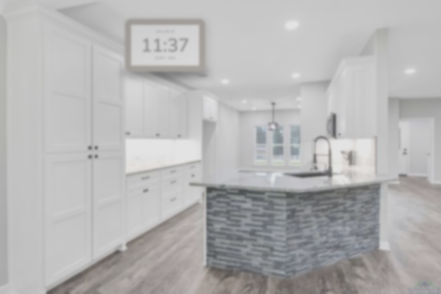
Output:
11 h 37 min
